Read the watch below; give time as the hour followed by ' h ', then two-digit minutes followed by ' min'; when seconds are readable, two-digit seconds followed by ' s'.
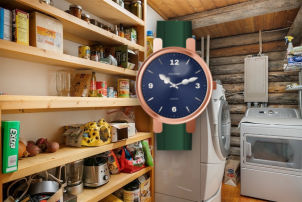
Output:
10 h 12 min
